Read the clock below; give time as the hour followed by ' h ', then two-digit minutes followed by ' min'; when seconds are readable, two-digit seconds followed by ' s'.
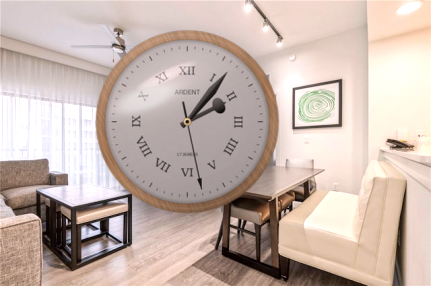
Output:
2 h 06 min 28 s
